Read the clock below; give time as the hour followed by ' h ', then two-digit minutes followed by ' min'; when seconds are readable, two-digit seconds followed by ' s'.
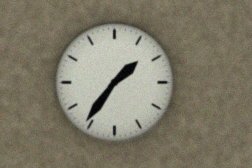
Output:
1 h 36 min
